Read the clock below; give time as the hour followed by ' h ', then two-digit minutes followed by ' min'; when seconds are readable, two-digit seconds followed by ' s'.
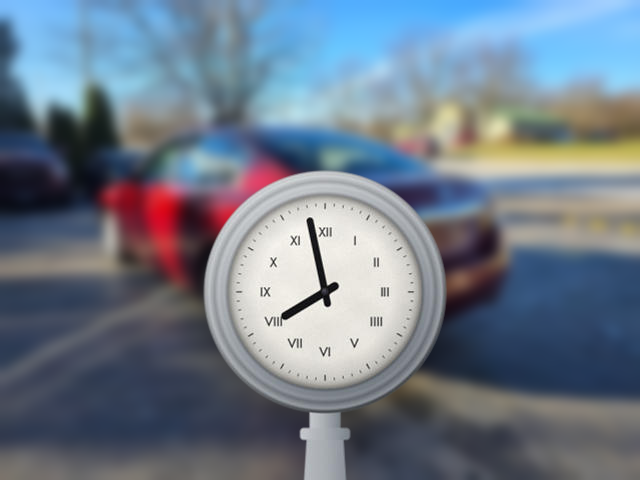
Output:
7 h 58 min
